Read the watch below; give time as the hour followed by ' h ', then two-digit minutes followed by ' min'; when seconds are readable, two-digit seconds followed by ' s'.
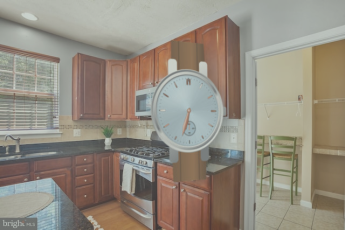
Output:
6 h 33 min
